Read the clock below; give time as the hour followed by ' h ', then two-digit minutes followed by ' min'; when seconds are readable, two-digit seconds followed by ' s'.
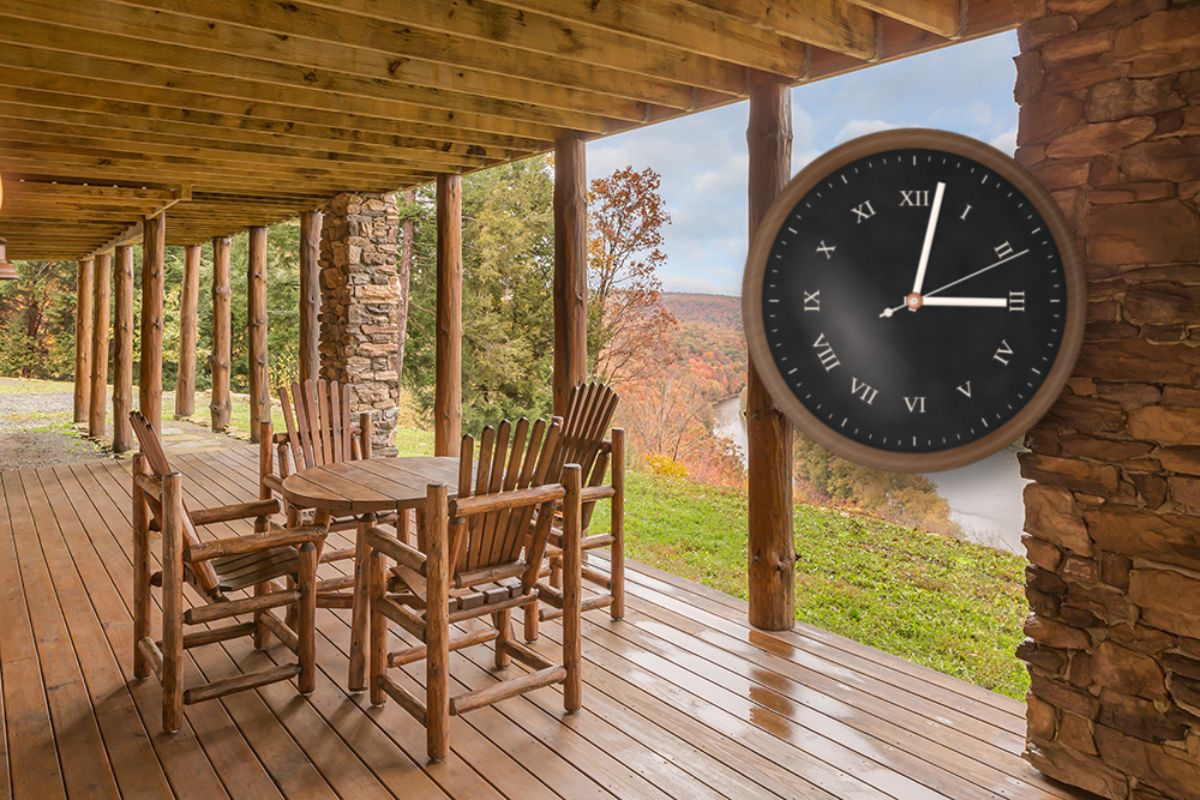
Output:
3 h 02 min 11 s
